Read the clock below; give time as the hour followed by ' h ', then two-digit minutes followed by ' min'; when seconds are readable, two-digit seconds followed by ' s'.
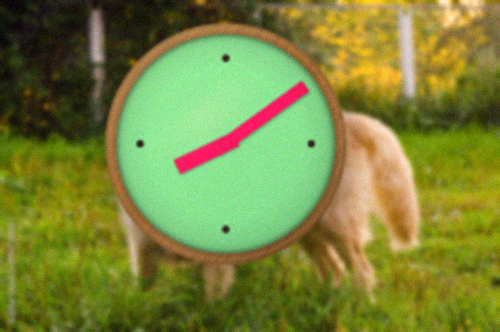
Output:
8 h 09 min
